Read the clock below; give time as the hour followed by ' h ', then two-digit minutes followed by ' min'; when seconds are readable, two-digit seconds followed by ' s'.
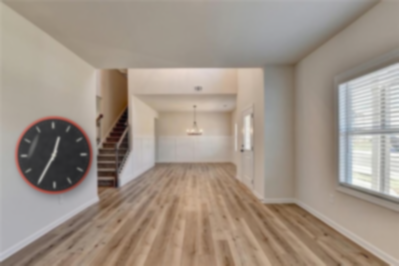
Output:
12 h 35 min
